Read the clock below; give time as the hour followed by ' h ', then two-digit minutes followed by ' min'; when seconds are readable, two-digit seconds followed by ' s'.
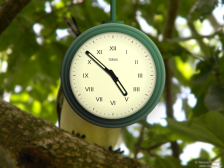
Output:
4 h 52 min
